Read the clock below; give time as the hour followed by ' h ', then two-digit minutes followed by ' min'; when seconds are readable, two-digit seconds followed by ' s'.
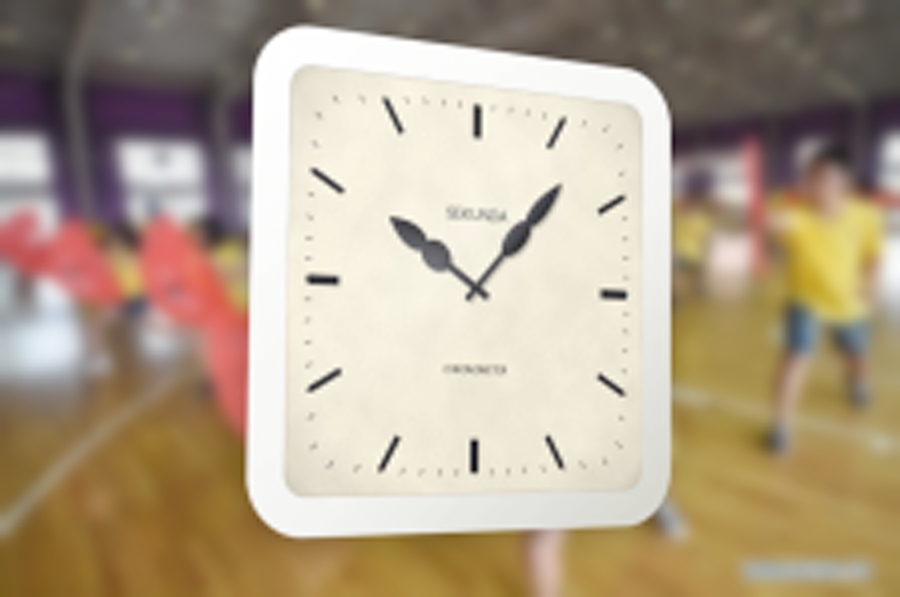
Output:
10 h 07 min
